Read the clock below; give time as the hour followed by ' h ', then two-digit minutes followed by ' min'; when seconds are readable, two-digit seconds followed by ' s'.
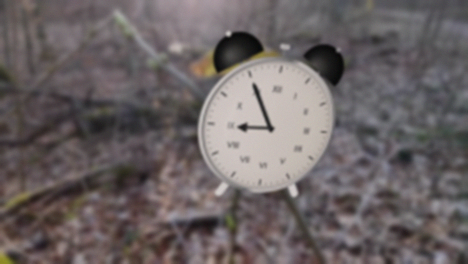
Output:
8 h 55 min
